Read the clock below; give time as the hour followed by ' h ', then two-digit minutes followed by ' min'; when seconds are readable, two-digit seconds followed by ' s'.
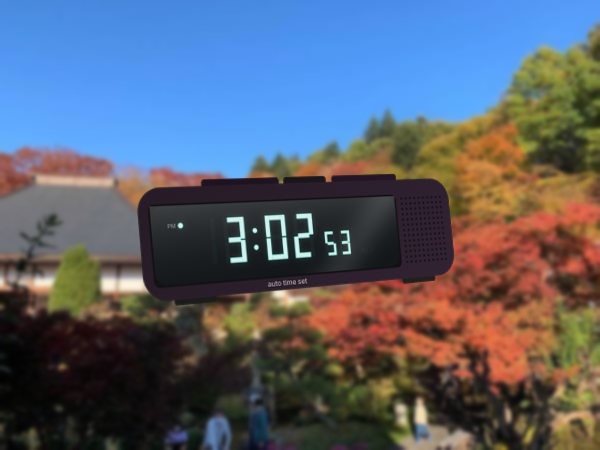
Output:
3 h 02 min 53 s
